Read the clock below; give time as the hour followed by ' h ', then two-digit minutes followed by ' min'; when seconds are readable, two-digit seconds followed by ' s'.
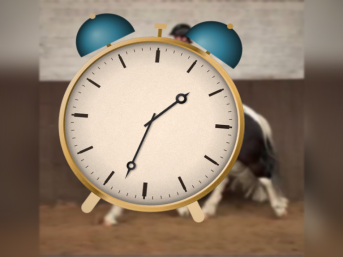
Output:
1 h 33 min
